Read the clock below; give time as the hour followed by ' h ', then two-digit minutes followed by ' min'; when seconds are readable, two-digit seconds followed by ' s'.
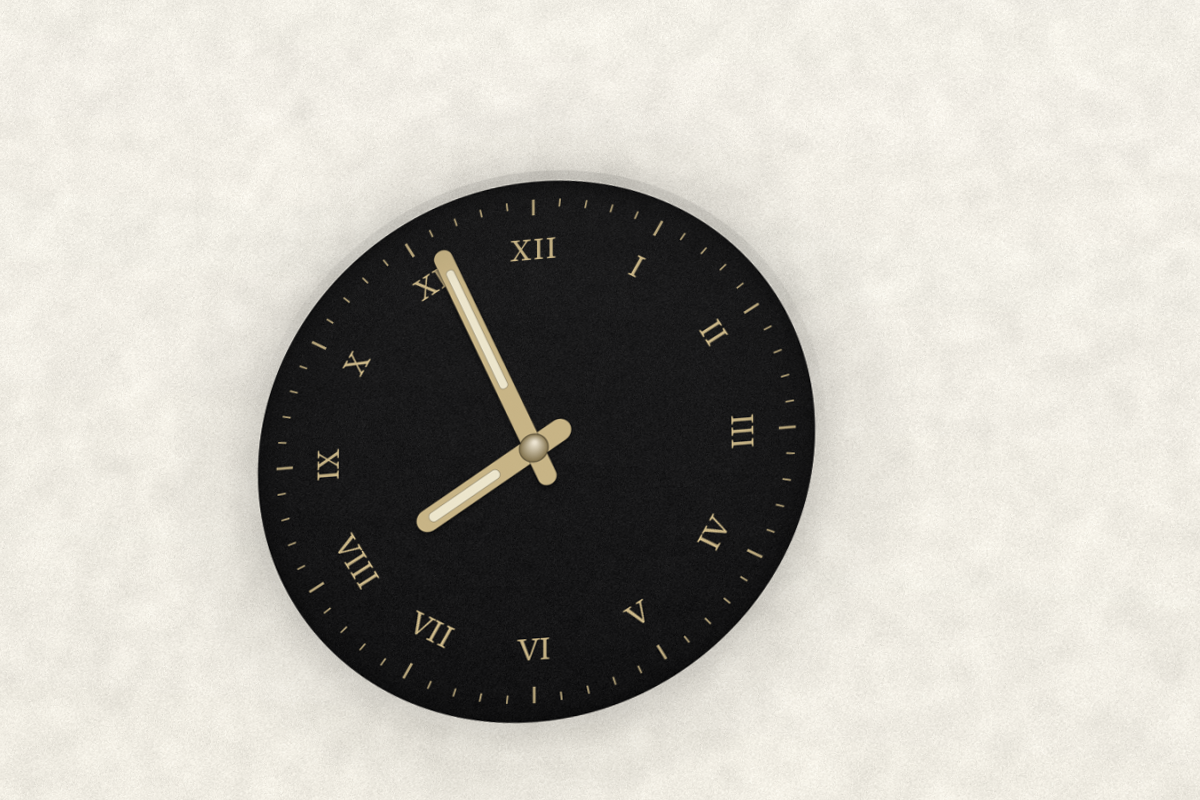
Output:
7 h 56 min
